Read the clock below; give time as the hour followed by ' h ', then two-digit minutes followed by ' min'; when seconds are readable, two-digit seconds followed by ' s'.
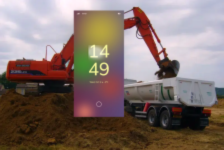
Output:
14 h 49 min
